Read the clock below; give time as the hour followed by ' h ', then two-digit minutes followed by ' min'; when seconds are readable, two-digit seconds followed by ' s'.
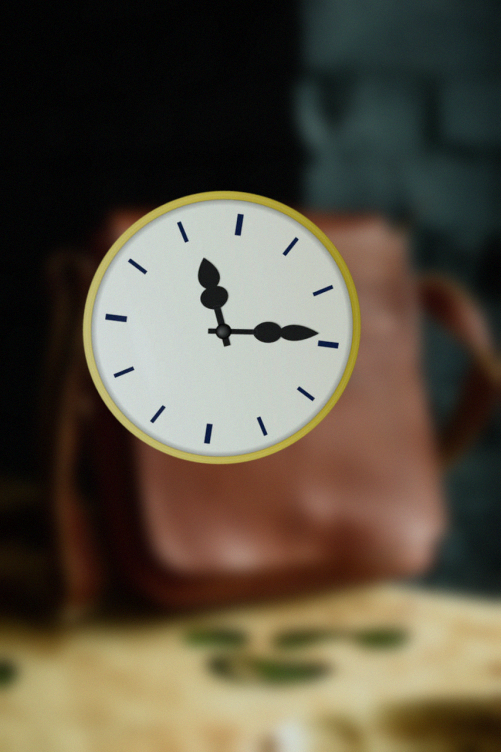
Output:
11 h 14 min
